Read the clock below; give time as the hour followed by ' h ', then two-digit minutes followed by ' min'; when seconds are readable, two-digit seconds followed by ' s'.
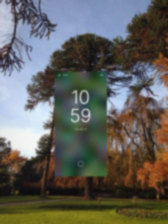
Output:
10 h 59 min
